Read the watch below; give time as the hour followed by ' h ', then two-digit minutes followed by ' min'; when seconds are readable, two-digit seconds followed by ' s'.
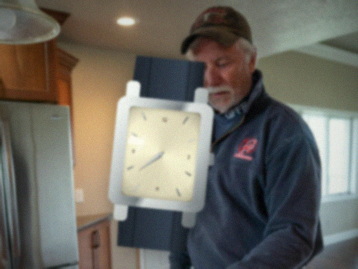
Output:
7 h 38 min
